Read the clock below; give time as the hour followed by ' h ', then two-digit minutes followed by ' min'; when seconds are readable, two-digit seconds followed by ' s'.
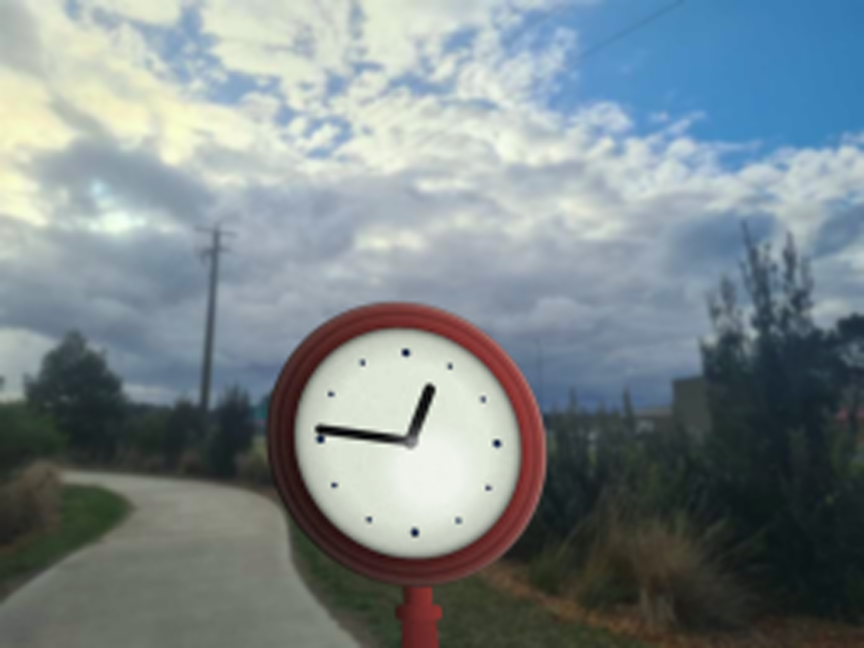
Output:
12 h 46 min
